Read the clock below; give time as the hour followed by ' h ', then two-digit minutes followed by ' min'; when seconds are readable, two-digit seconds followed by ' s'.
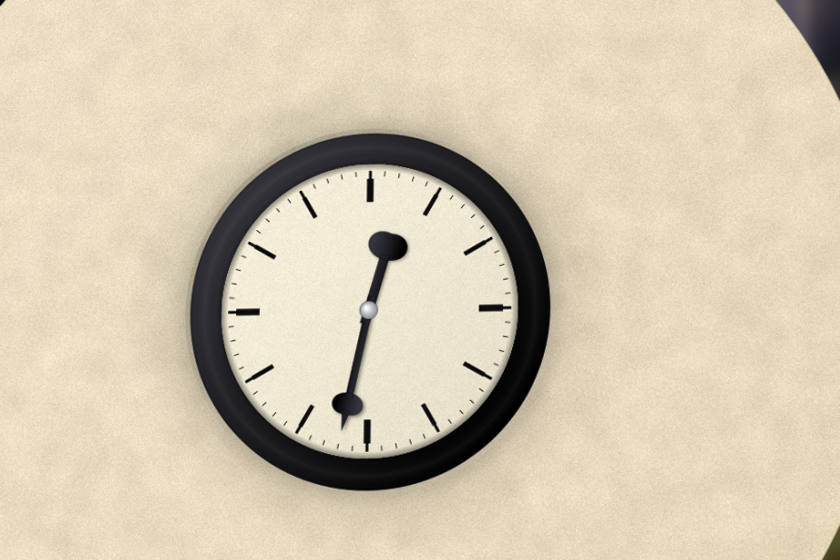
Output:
12 h 32 min
